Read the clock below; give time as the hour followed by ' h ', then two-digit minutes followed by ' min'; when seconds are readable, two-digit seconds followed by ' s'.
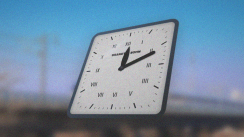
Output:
12 h 11 min
